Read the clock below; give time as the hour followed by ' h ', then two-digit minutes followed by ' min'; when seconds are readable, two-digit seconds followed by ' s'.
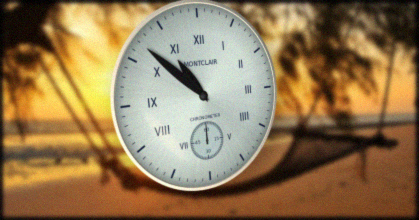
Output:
10 h 52 min
